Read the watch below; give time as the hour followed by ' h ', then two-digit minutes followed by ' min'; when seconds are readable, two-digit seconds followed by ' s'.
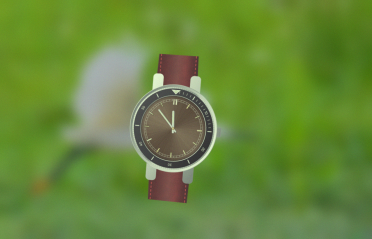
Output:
11 h 53 min
